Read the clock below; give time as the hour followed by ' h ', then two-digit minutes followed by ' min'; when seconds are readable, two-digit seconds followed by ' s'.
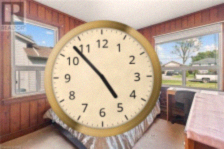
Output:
4 h 53 min
